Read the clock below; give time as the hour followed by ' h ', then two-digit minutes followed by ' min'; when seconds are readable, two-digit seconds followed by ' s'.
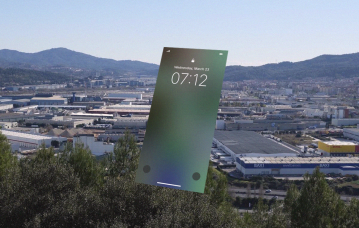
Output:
7 h 12 min
